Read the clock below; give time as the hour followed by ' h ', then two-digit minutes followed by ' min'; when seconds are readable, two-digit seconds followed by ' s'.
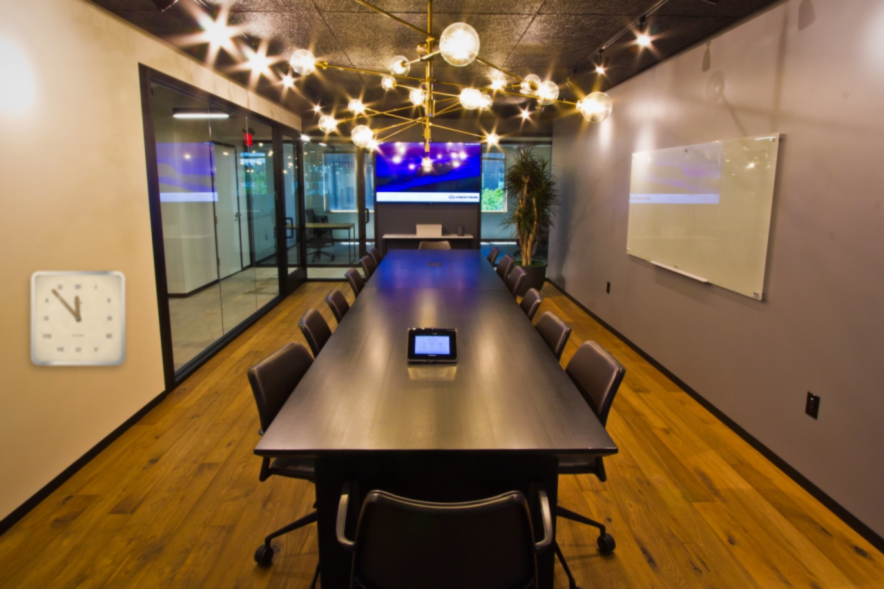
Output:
11 h 53 min
